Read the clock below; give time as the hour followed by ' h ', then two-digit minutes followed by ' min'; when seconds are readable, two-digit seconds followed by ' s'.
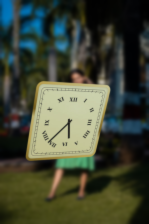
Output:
5 h 37 min
